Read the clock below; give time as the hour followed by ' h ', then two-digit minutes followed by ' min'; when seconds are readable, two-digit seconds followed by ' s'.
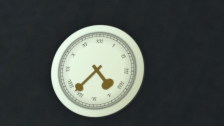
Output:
4 h 37 min
